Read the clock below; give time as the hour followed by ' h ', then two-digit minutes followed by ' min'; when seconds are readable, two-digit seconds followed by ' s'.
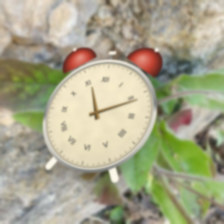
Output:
11 h 11 min
